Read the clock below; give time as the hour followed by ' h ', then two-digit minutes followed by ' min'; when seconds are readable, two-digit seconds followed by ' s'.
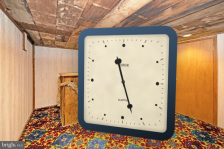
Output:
11 h 27 min
